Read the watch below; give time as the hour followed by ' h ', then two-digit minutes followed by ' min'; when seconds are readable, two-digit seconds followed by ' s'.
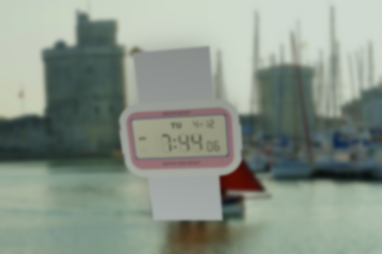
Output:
7 h 44 min
